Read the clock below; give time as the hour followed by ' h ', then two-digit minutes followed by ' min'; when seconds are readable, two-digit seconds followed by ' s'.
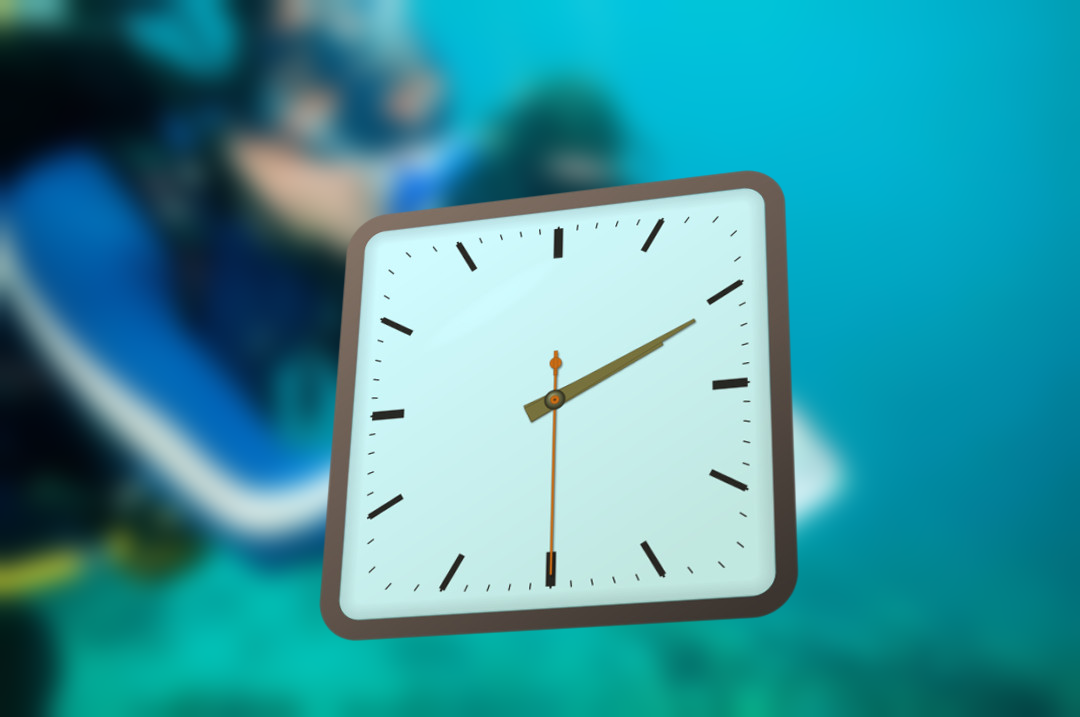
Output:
2 h 10 min 30 s
